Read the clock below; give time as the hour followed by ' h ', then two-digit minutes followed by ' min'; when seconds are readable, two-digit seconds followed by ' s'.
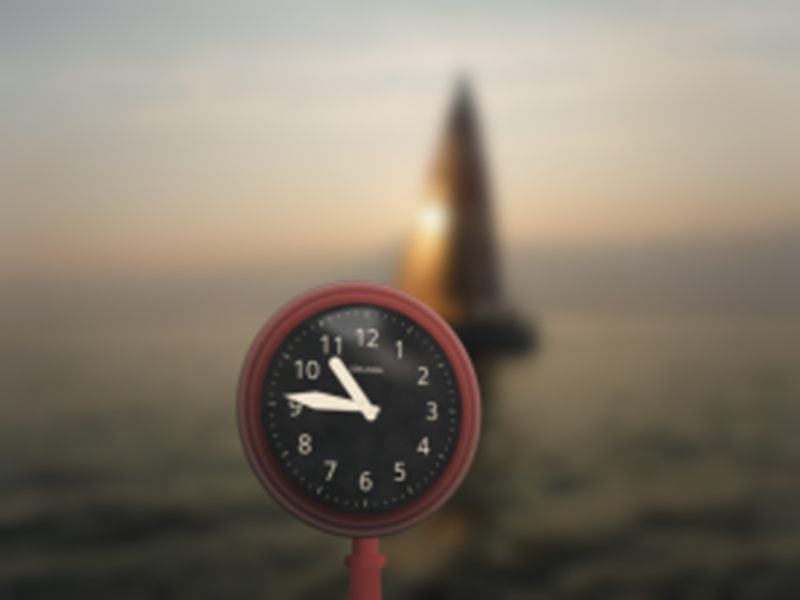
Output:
10 h 46 min
